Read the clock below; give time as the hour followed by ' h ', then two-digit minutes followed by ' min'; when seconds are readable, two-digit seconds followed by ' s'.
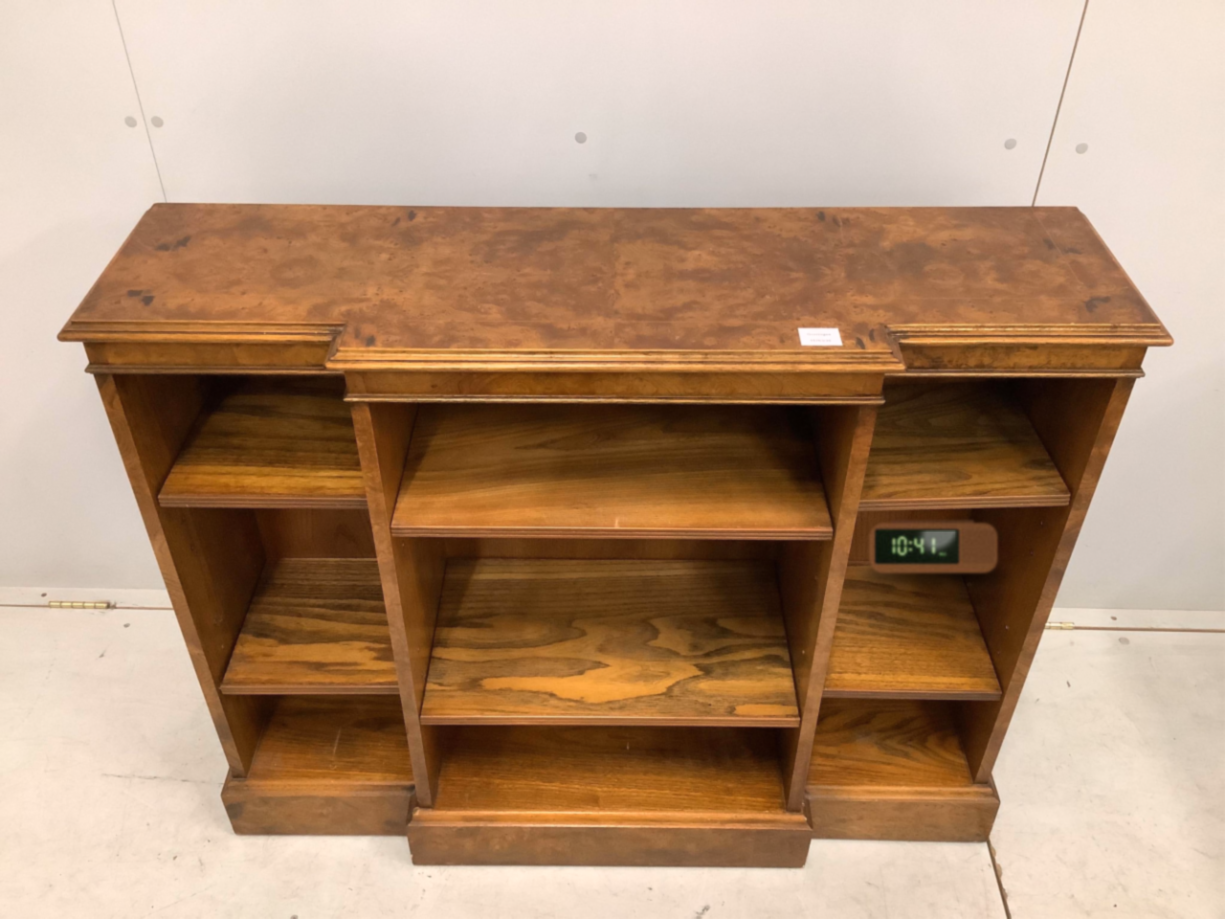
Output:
10 h 41 min
